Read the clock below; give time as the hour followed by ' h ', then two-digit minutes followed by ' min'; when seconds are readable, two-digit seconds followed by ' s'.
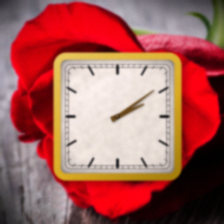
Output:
2 h 09 min
